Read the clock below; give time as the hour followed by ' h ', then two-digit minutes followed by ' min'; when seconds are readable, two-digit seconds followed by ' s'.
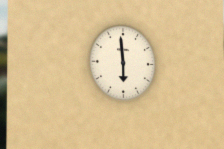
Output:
5 h 59 min
